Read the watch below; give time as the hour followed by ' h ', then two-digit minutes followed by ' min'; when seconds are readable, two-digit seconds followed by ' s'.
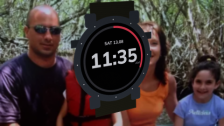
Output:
11 h 35 min
